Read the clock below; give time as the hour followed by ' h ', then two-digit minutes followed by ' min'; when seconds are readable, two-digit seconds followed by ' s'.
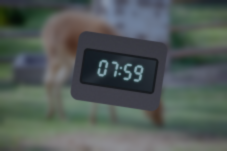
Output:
7 h 59 min
